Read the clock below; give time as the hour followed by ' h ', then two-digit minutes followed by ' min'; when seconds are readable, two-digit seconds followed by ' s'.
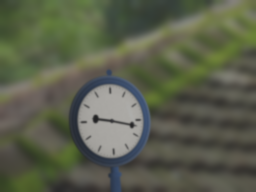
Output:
9 h 17 min
